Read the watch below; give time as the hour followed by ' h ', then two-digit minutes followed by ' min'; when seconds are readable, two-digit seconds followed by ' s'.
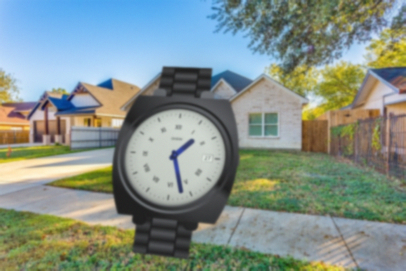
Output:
1 h 27 min
